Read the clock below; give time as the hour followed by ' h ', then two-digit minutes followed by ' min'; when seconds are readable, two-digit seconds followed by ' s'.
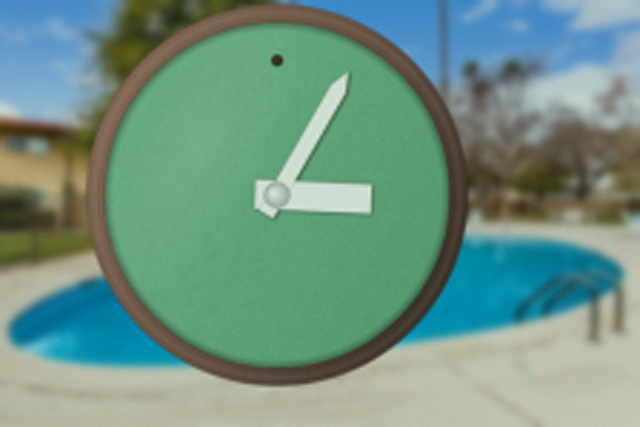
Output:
3 h 05 min
